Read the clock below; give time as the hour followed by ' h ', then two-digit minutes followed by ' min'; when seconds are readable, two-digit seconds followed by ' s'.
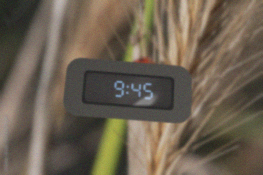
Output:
9 h 45 min
